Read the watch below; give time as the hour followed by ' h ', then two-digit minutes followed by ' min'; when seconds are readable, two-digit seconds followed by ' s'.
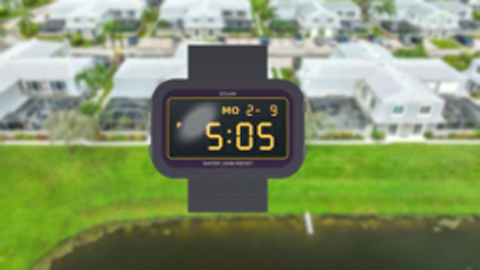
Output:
5 h 05 min
